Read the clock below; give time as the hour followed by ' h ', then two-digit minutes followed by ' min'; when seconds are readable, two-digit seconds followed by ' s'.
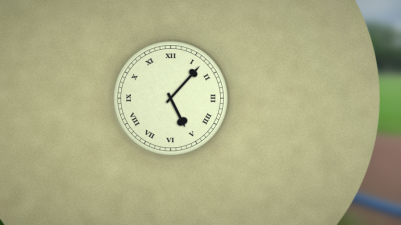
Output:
5 h 07 min
